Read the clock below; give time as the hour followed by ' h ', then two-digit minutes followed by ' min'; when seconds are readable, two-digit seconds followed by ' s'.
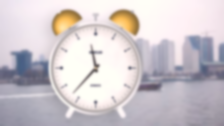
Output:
11 h 37 min
